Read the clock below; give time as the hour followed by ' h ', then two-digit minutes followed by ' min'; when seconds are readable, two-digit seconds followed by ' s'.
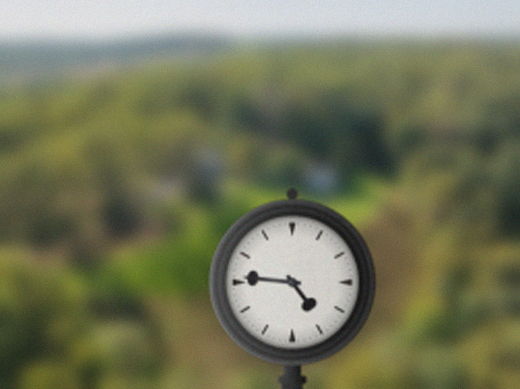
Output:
4 h 46 min
